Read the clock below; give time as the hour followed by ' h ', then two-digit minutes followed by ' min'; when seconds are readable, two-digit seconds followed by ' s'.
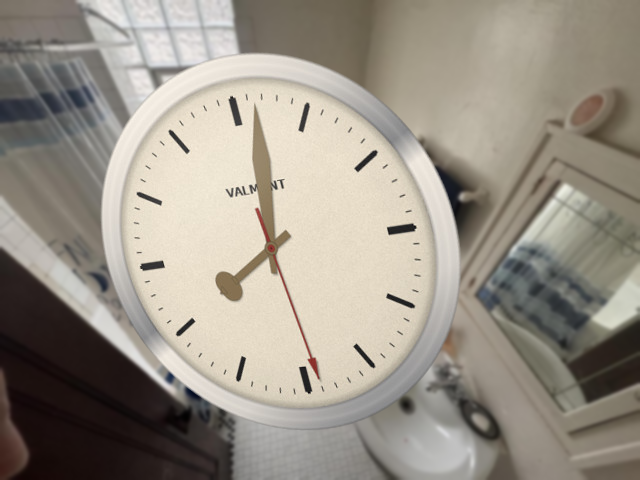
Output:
8 h 01 min 29 s
